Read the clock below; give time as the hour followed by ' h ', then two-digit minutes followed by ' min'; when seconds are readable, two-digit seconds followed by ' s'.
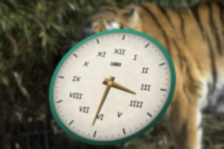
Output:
3 h 31 min
